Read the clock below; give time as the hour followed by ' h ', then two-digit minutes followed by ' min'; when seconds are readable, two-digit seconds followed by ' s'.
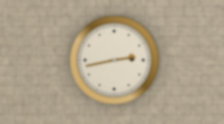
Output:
2 h 43 min
